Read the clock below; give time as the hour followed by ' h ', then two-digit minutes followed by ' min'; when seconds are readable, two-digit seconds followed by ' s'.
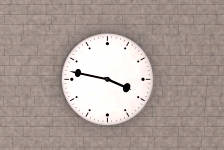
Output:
3 h 47 min
